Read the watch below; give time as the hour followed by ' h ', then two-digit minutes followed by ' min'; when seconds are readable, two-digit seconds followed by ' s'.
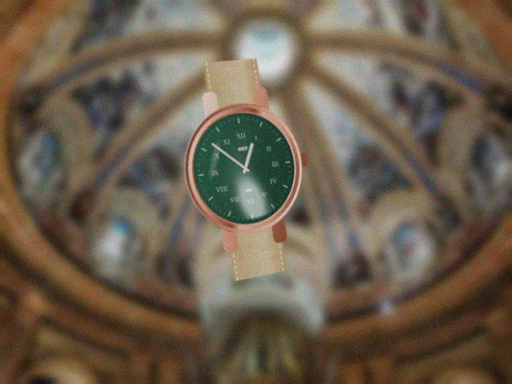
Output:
12 h 52 min
